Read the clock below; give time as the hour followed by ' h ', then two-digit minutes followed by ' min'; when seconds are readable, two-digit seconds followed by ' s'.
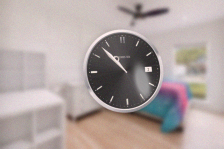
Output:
10 h 53 min
